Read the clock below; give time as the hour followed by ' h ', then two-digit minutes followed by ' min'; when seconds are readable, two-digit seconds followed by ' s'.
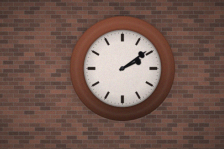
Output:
2 h 09 min
